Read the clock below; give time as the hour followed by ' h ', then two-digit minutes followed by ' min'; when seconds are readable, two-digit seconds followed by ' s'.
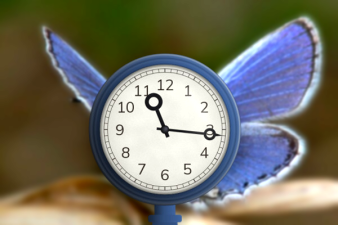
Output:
11 h 16 min
